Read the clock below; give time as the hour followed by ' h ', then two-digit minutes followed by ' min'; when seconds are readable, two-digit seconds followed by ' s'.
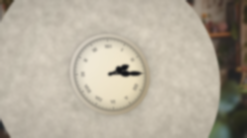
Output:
2 h 15 min
